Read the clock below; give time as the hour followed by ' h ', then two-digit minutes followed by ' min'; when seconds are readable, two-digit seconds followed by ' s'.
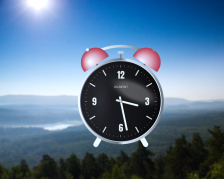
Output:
3 h 28 min
